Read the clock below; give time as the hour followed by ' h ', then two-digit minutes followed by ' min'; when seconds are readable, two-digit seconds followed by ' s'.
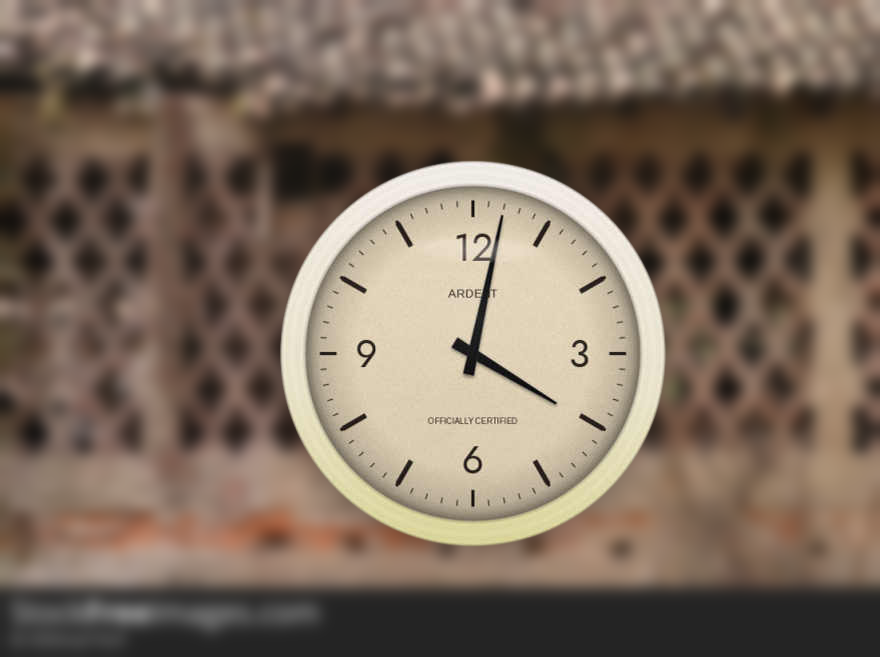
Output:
4 h 02 min
